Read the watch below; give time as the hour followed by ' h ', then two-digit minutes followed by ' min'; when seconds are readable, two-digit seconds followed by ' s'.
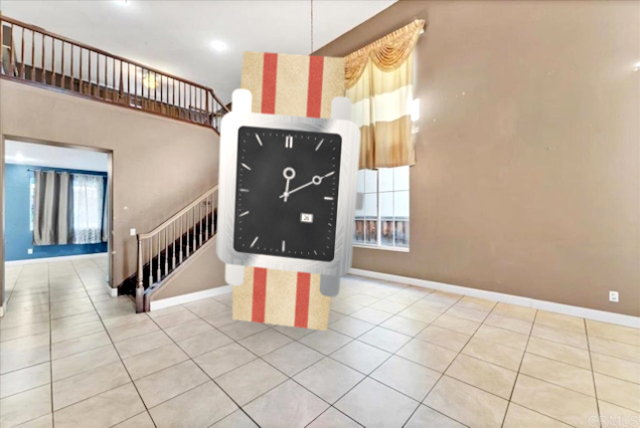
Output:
12 h 10 min
